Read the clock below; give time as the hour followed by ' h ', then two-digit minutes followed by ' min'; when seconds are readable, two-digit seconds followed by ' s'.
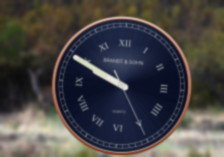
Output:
9 h 49 min 25 s
